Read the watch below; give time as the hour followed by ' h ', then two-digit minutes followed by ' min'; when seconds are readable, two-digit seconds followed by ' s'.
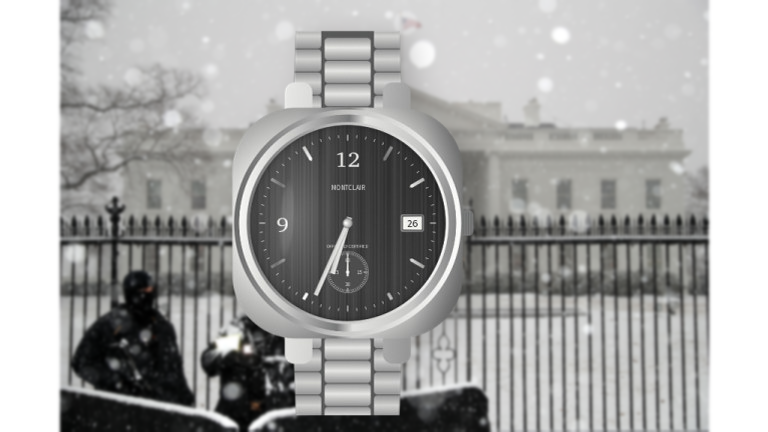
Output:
6 h 34 min
